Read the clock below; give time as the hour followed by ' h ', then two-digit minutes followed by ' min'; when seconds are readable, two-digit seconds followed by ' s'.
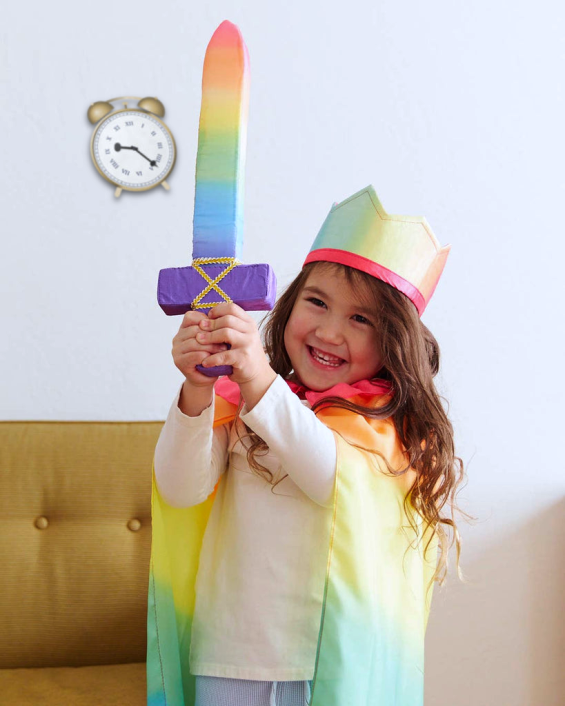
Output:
9 h 23 min
